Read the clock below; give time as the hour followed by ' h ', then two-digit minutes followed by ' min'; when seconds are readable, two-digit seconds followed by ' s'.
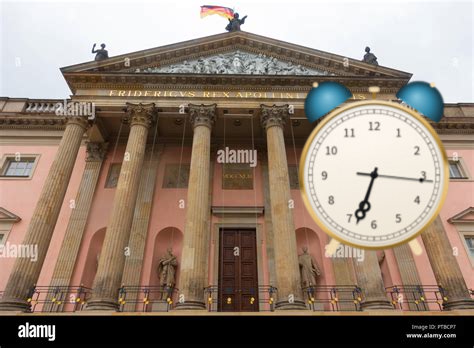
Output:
6 h 33 min 16 s
